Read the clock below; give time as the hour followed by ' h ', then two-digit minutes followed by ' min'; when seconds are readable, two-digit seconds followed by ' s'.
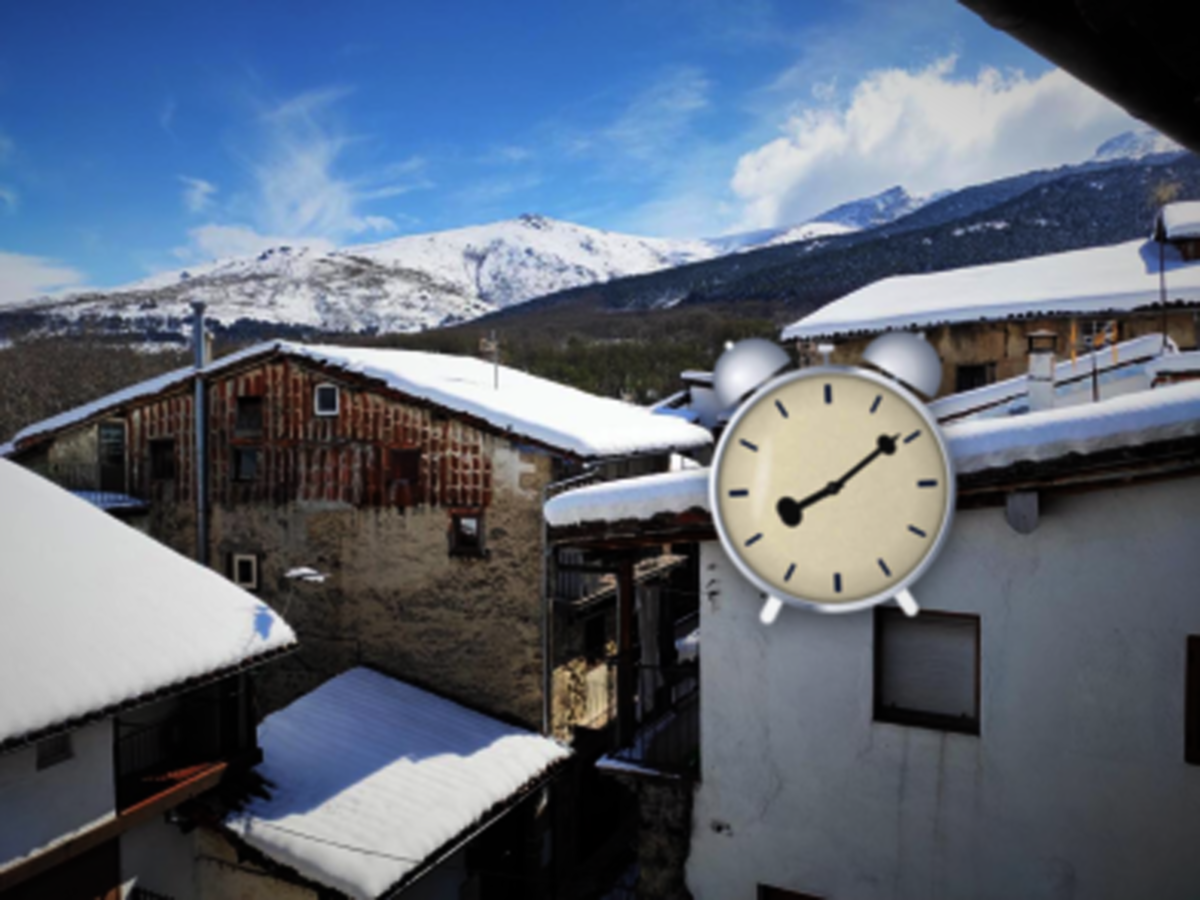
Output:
8 h 09 min
